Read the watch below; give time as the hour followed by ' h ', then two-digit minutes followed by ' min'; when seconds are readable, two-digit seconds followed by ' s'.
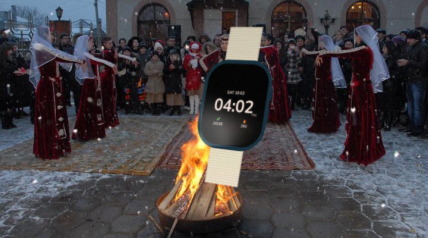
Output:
4 h 02 min
